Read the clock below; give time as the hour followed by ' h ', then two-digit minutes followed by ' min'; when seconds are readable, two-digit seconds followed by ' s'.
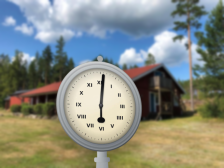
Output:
6 h 01 min
